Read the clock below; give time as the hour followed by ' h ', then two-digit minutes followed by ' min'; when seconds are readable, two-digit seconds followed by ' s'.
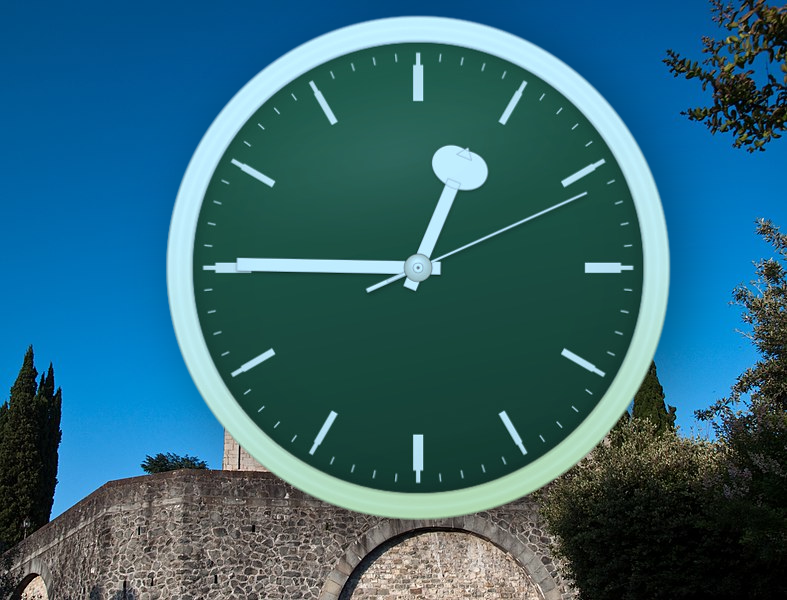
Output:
12 h 45 min 11 s
